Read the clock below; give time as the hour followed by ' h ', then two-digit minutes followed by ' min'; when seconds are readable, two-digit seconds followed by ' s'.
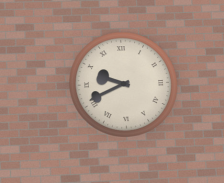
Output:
9 h 41 min
